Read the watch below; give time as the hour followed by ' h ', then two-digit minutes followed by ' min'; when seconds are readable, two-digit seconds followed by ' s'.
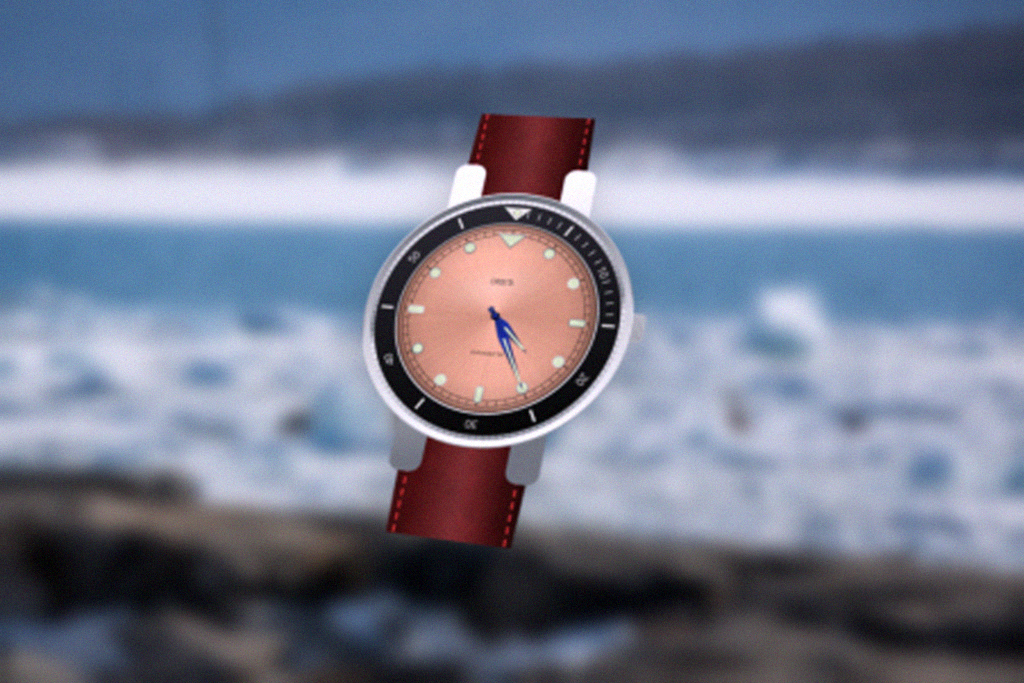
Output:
4 h 25 min
